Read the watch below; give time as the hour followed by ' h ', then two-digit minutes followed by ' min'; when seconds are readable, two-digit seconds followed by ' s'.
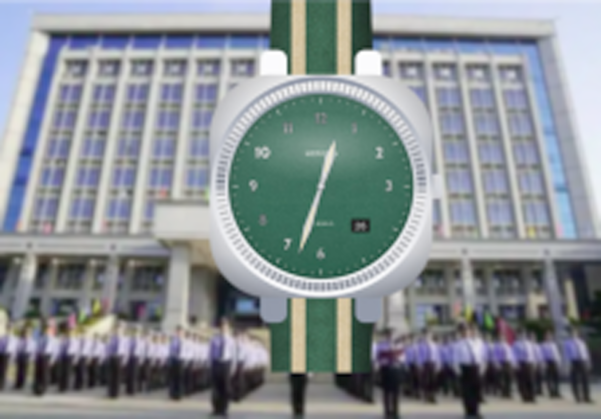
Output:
12 h 33 min
